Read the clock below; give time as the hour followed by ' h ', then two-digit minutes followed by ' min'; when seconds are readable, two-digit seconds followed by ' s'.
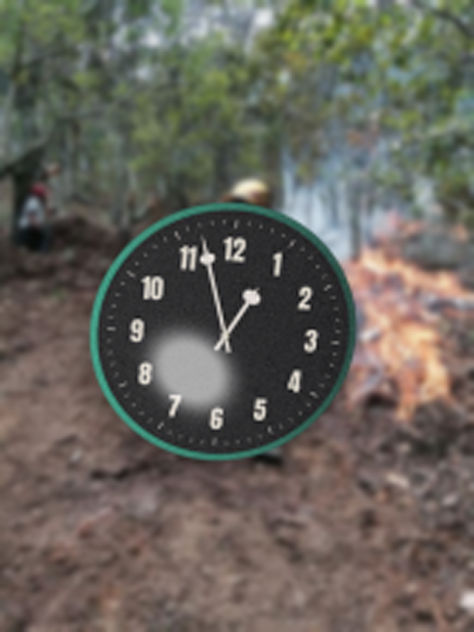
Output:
12 h 57 min
